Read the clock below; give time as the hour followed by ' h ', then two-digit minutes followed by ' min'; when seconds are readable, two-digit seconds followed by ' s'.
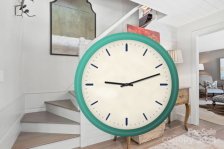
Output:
9 h 12 min
